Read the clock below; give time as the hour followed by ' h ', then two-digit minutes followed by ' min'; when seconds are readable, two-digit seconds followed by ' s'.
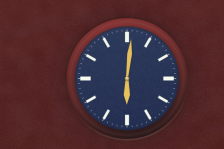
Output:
6 h 01 min
